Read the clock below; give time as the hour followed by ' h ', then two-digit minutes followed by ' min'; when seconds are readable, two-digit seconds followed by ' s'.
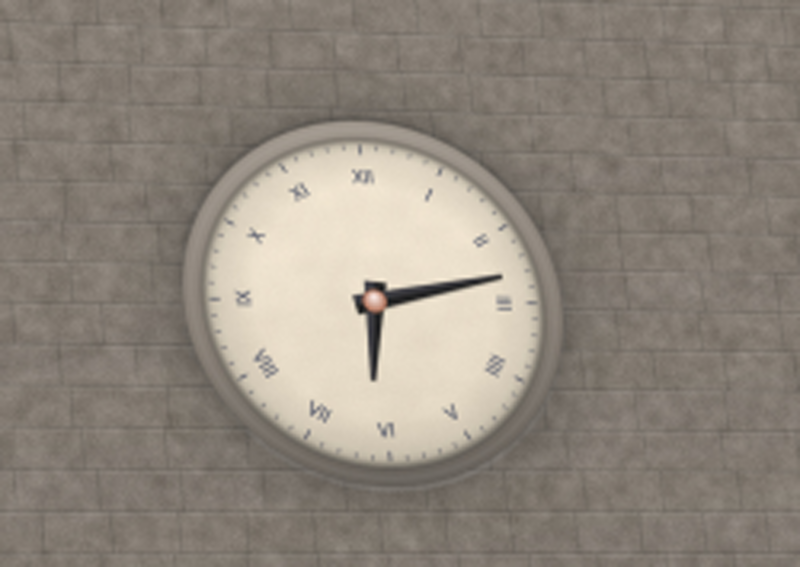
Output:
6 h 13 min
